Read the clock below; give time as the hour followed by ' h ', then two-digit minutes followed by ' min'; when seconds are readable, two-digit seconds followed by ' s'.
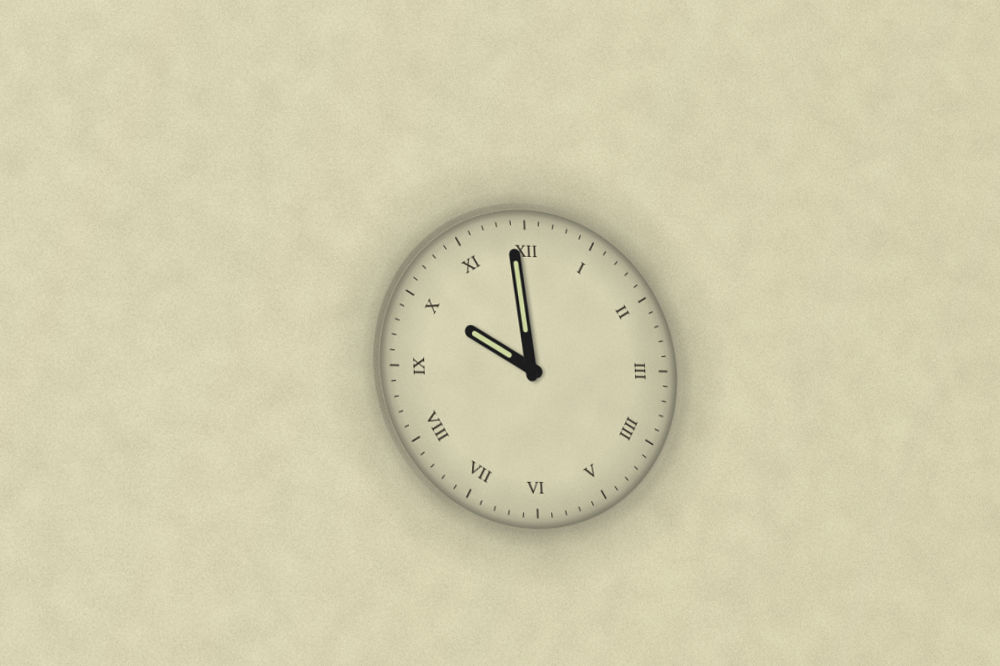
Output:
9 h 59 min
